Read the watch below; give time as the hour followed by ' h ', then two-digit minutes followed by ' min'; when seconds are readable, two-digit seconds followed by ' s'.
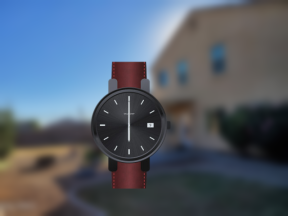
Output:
6 h 00 min
